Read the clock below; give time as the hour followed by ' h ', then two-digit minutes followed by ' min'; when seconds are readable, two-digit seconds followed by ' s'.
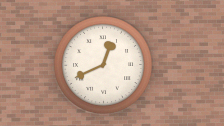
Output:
12 h 41 min
